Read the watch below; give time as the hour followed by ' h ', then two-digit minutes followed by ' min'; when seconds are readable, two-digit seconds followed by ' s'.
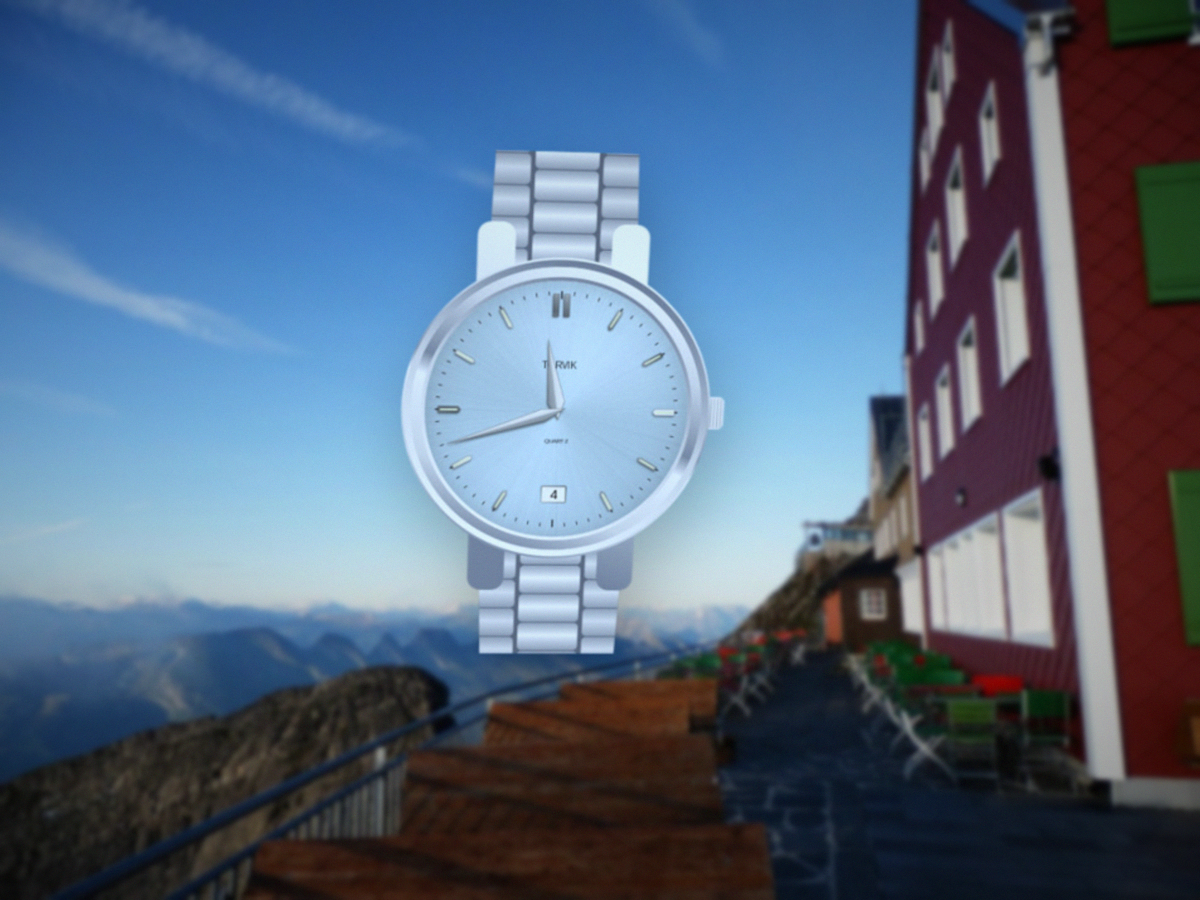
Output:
11 h 42 min
